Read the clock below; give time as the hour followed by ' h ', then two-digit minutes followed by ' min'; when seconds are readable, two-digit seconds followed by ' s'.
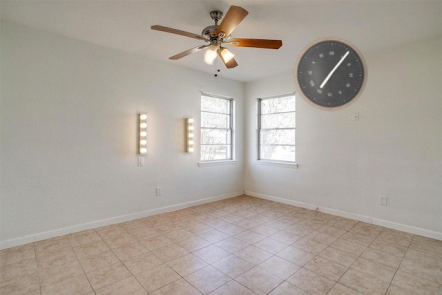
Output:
7 h 06 min
